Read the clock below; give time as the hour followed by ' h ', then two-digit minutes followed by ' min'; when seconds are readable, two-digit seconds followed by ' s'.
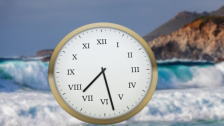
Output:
7 h 28 min
